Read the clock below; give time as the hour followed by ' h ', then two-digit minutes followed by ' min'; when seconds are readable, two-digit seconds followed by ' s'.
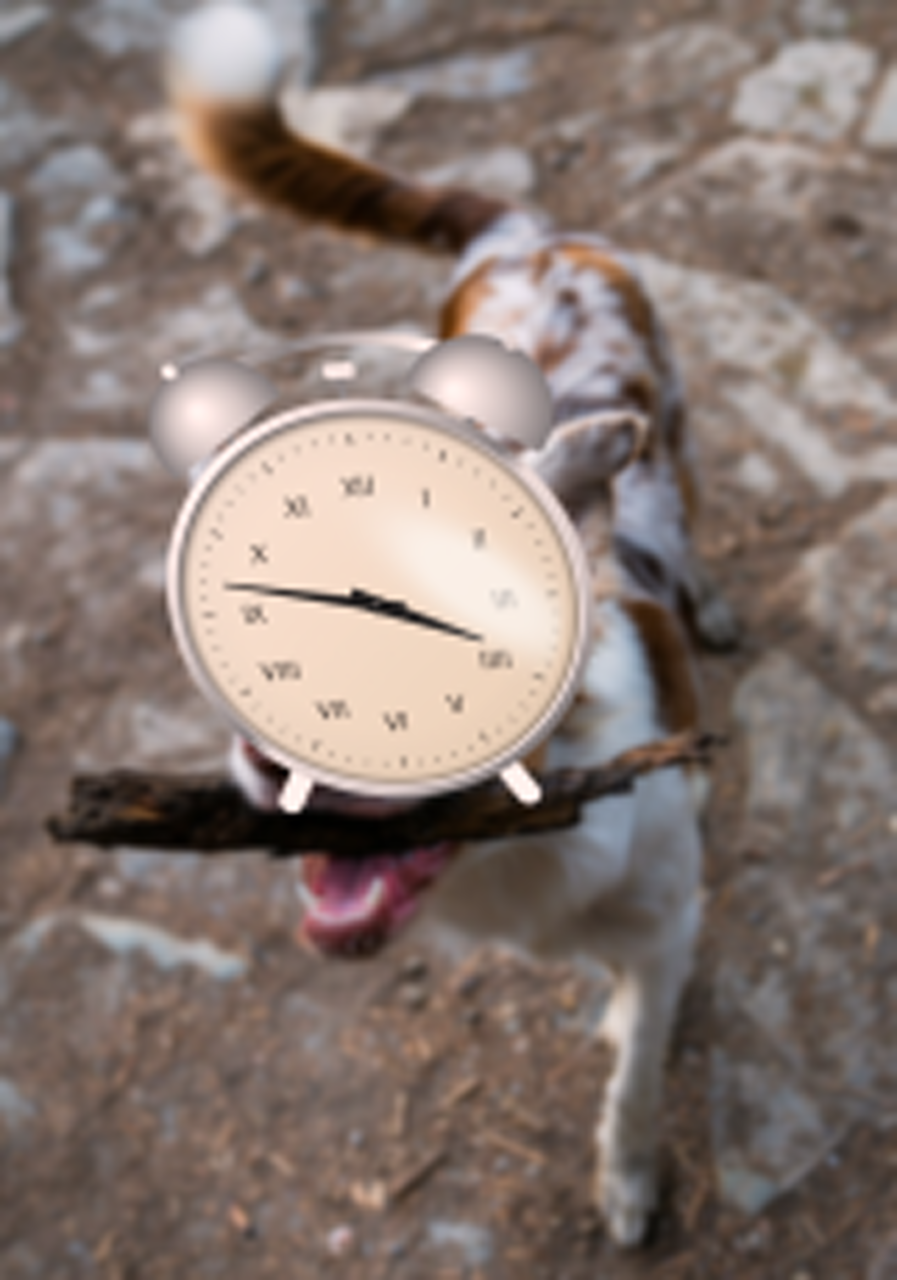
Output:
3 h 47 min
